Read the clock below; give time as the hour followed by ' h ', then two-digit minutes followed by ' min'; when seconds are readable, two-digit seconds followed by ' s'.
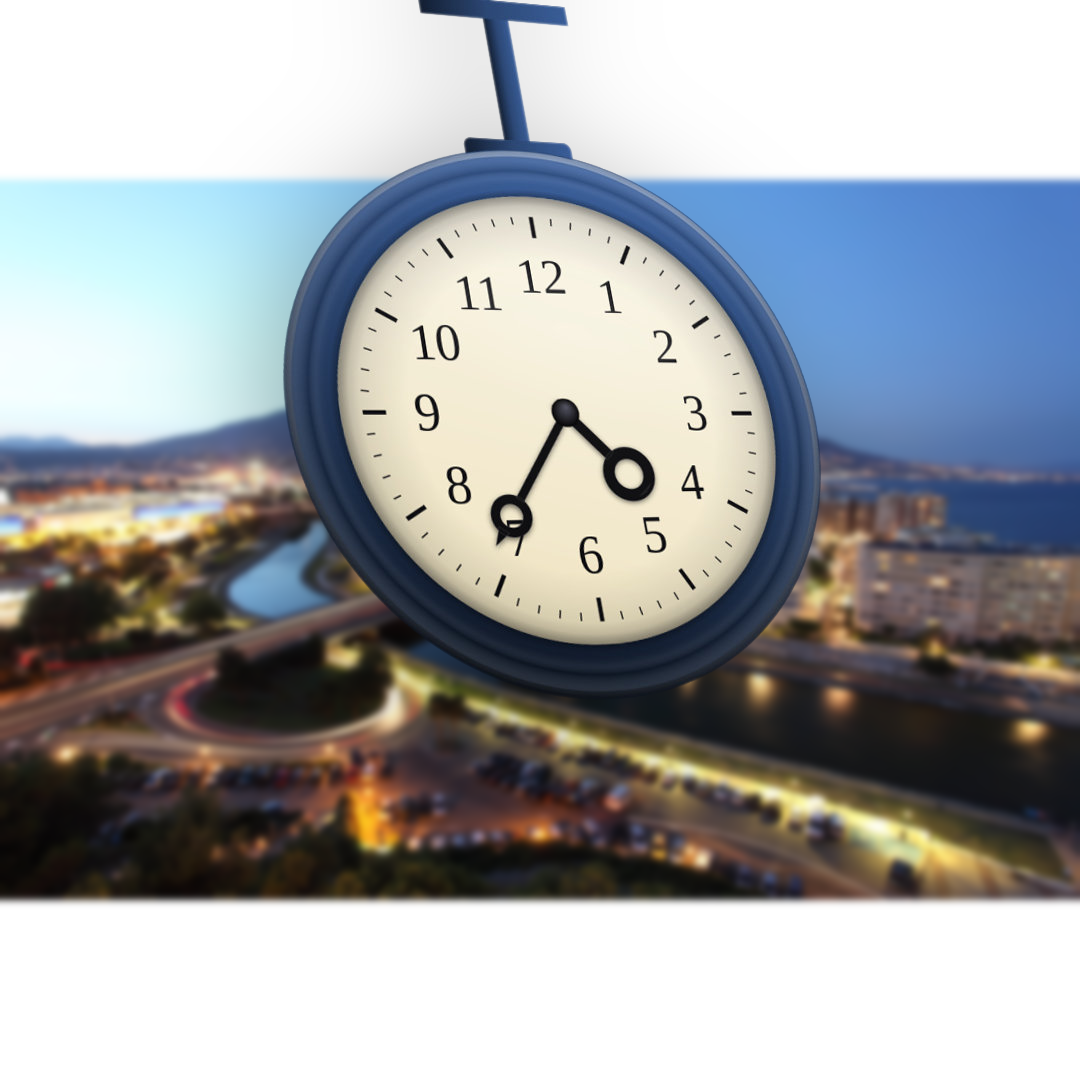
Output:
4 h 36 min
